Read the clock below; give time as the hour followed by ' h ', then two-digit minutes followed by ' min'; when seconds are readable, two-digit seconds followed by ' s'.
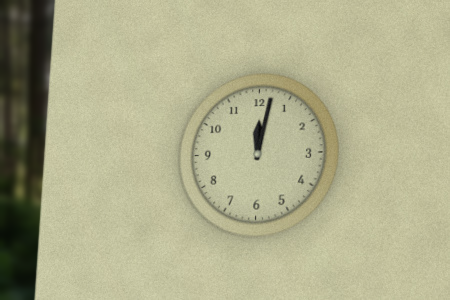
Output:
12 h 02 min
